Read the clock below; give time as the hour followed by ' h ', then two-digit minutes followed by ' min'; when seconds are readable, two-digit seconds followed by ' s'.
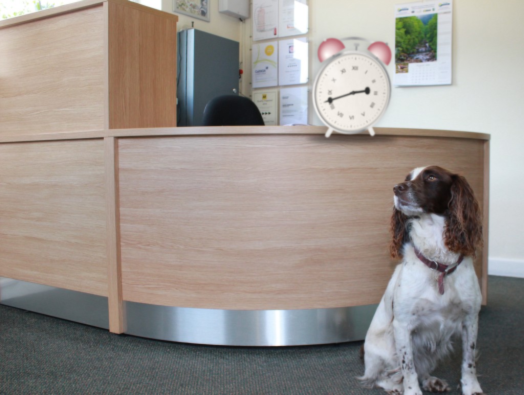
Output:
2 h 42 min
